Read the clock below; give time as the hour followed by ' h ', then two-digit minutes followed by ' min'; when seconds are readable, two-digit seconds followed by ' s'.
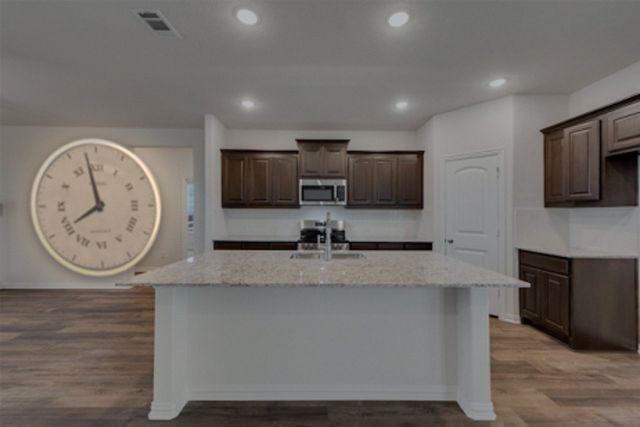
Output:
7 h 58 min
